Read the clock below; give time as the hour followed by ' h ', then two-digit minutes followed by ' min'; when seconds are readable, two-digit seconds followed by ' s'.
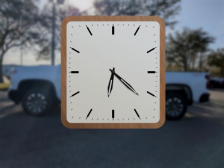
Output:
6 h 22 min
